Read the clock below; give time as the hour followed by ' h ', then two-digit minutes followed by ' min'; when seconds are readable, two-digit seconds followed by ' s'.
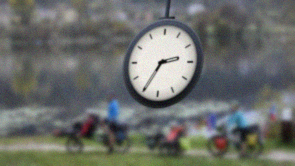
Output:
2 h 35 min
